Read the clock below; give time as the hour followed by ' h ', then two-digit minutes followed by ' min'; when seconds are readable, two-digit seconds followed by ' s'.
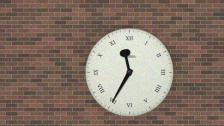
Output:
11 h 35 min
